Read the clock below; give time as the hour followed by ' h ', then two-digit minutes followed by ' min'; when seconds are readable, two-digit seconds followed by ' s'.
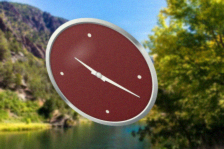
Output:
10 h 20 min
